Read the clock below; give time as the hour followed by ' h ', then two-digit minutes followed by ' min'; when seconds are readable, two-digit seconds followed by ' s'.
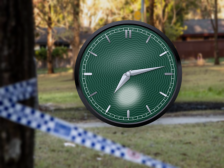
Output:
7 h 13 min
